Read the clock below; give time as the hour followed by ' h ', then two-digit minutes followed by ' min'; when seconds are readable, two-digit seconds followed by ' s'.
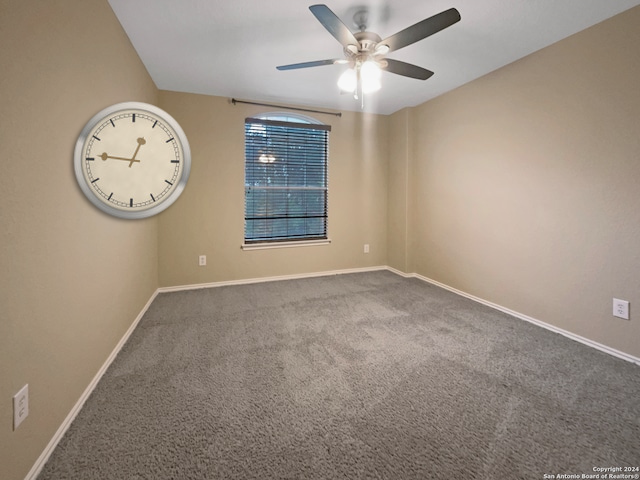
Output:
12 h 46 min
